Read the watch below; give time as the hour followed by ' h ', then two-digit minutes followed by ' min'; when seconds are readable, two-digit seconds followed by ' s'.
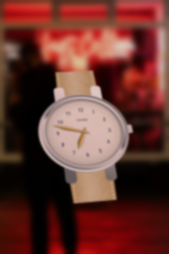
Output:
6 h 48 min
